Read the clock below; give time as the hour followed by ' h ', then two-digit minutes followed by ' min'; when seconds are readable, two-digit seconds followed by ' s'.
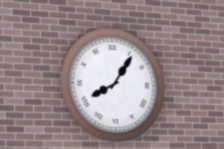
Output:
8 h 06 min
